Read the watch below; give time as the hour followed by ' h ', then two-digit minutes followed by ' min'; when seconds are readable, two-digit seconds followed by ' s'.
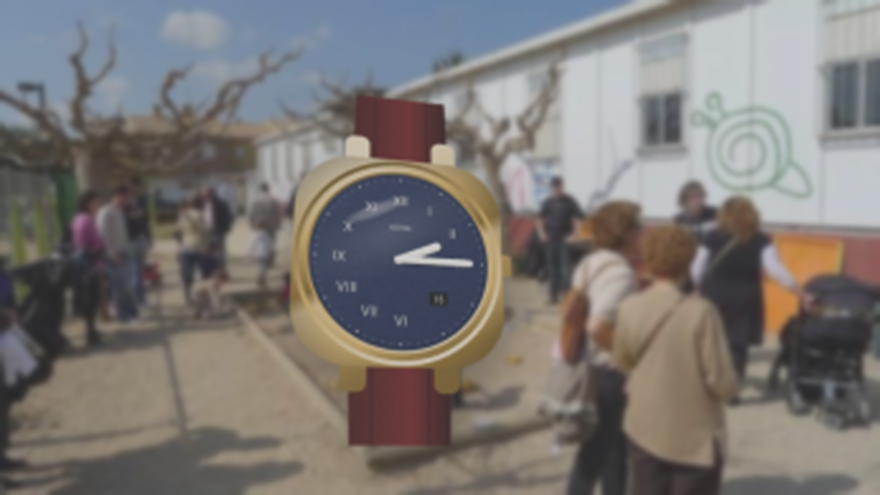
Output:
2 h 15 min
